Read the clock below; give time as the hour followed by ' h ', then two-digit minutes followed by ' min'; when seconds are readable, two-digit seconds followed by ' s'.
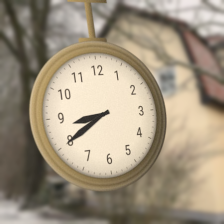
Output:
8 h 40 min
